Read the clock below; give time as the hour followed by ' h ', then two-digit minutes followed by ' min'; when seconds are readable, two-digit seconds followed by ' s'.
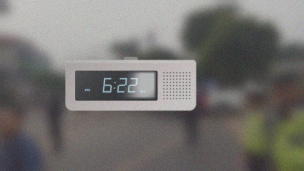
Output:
6 h 22 min
